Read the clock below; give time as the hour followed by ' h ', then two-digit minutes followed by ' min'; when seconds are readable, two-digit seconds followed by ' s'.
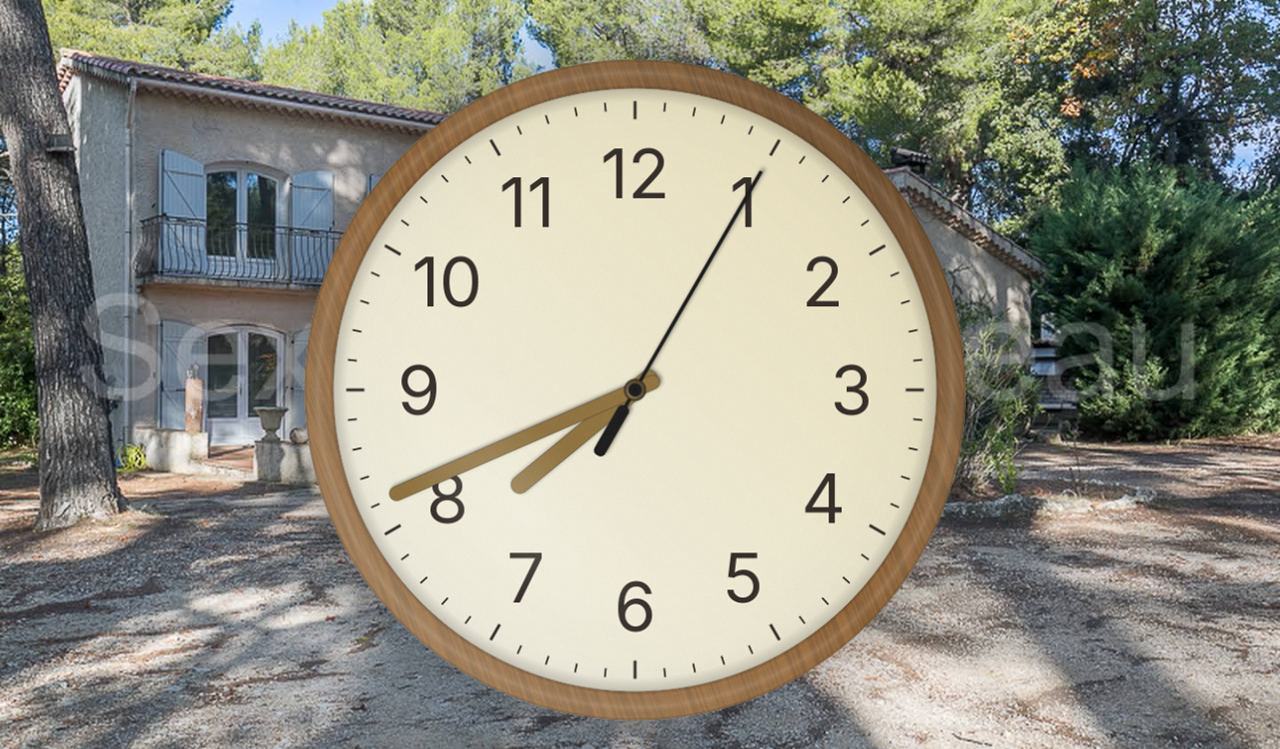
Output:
7 h 41 min 05 s
